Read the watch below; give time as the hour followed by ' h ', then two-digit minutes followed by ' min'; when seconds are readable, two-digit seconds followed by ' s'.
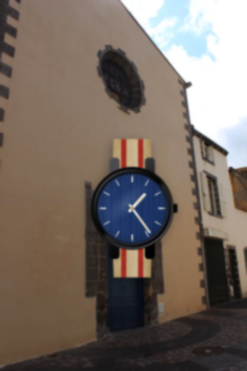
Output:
1 h 24 min
